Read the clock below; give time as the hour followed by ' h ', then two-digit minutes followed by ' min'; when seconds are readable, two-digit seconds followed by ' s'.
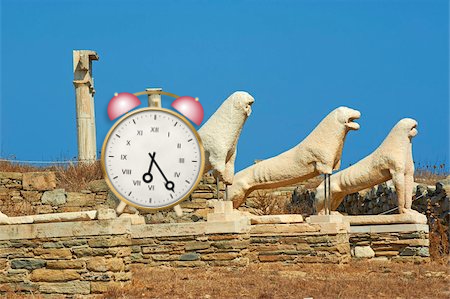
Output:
6 h 24 min
